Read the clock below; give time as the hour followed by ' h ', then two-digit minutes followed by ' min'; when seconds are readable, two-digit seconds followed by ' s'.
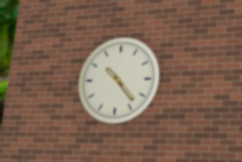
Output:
10 h 23 min
